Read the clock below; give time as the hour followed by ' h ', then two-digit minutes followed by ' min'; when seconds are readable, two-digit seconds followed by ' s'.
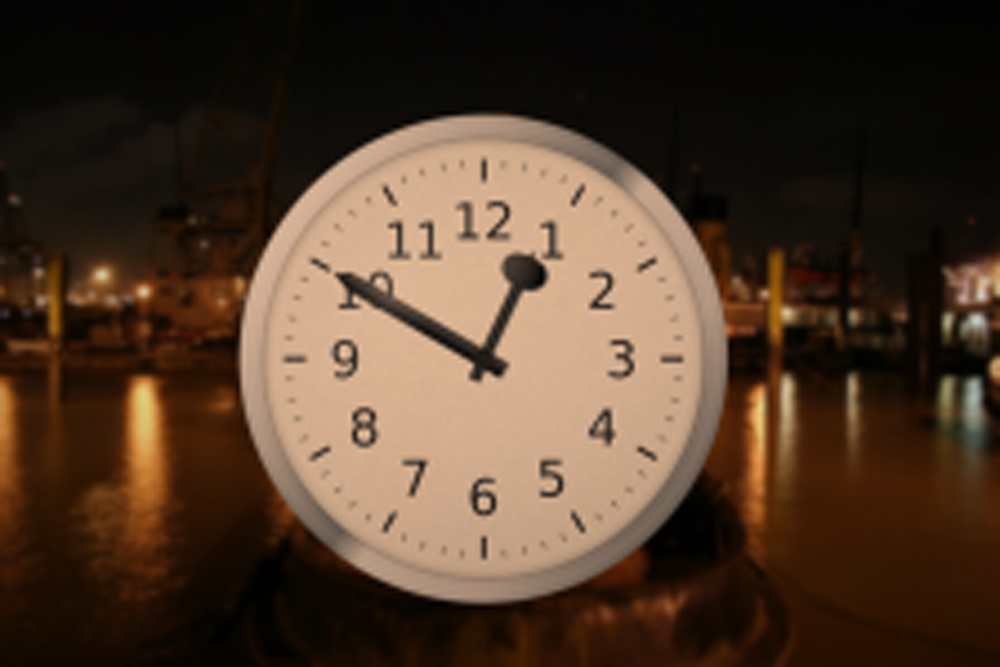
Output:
12 h 50 min
